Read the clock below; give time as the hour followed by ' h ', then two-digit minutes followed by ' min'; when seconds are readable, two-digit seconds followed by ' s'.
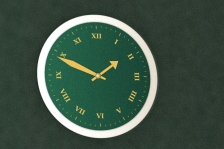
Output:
1 h 49 min
